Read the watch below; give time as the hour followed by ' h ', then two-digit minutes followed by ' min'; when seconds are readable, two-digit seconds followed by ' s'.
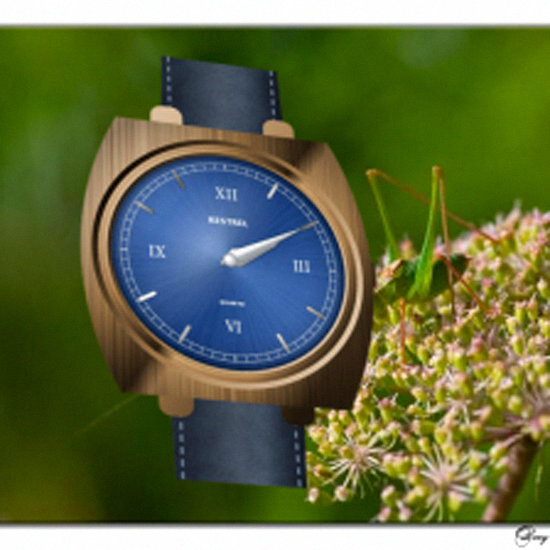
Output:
2 h 10 min
